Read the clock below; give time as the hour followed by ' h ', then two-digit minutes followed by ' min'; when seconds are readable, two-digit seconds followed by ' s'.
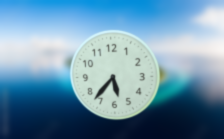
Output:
5 h 37 min
